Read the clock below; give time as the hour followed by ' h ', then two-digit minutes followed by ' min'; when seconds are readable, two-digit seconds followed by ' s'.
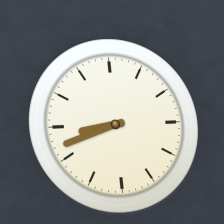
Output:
8 h 42 min
